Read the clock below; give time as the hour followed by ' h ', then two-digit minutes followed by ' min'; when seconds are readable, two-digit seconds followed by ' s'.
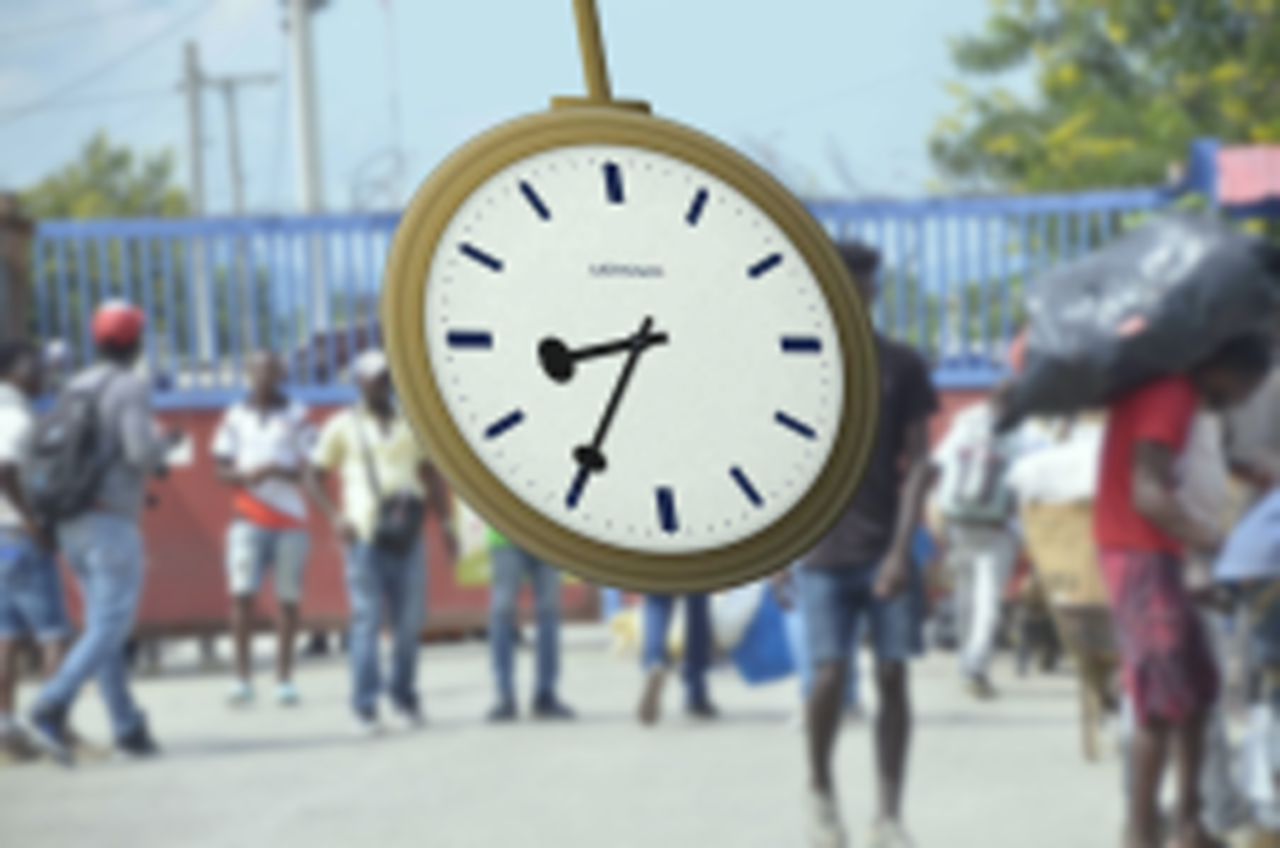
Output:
8 h 35 min
